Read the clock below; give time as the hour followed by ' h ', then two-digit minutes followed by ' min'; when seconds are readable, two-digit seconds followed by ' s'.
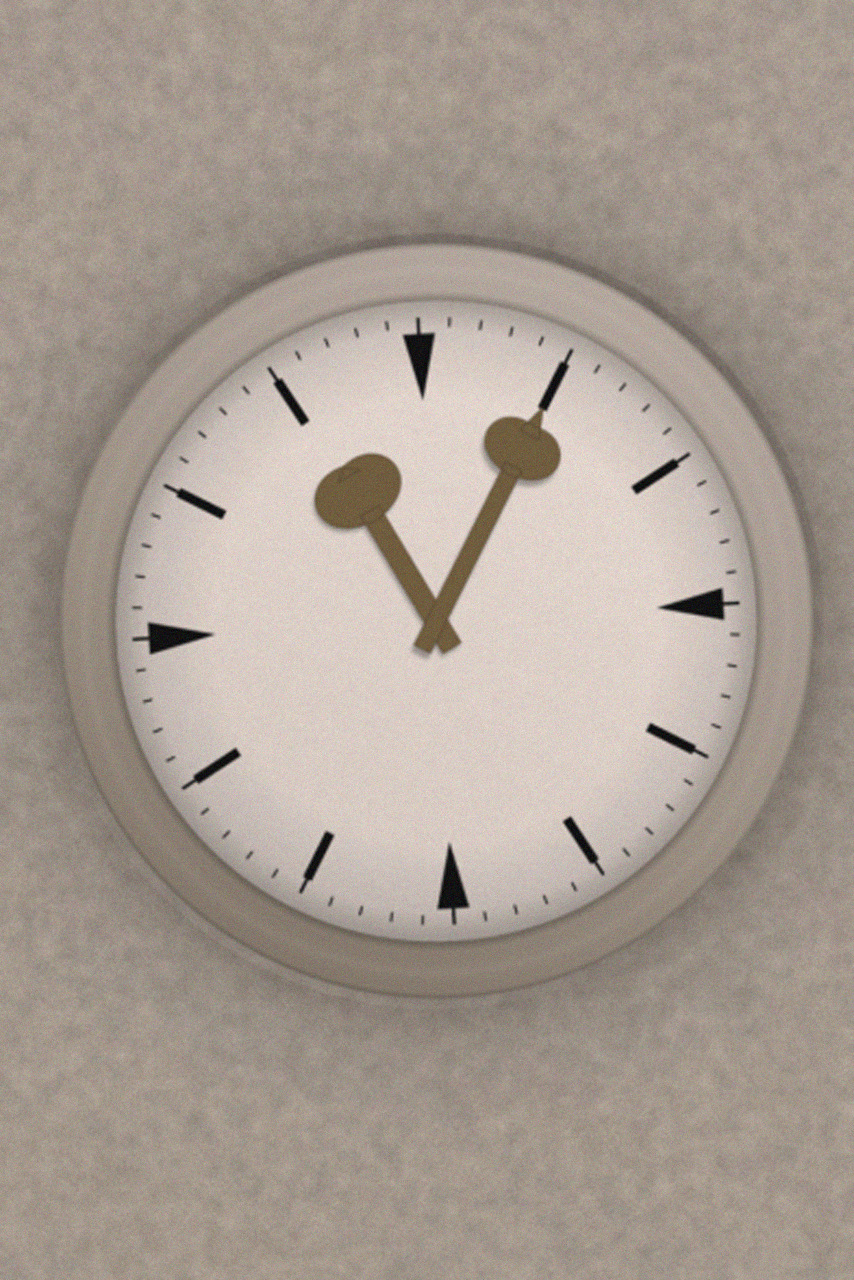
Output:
11 h 05 min
